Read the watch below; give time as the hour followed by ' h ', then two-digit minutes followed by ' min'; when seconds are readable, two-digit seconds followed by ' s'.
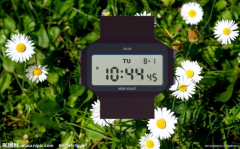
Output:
10 h 44 min 45 s
